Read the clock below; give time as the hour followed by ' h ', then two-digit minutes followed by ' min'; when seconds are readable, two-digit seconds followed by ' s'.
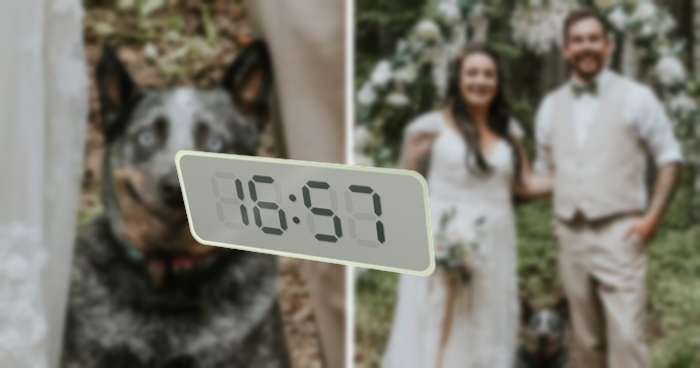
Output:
16 h 57 min
